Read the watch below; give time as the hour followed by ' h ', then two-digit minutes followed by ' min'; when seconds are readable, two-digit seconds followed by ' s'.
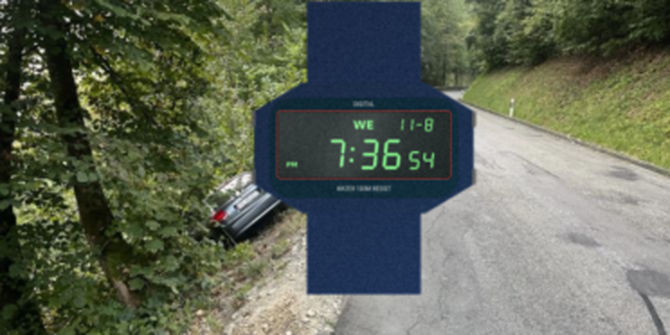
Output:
7 h 36 min 54 s
